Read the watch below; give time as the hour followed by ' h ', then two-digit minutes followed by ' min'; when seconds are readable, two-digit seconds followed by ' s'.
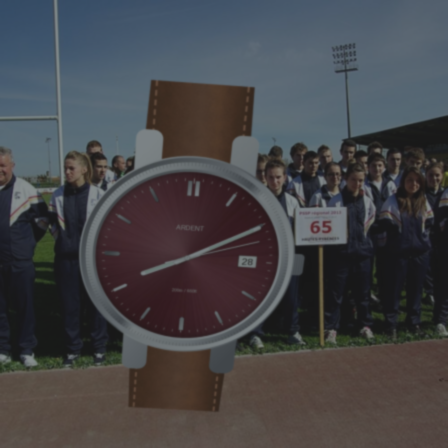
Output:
8 h 10 min 12 s
